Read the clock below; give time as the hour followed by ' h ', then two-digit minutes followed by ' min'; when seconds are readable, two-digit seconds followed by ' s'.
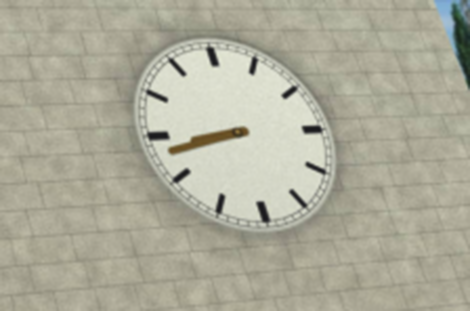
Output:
8 h 43 min
